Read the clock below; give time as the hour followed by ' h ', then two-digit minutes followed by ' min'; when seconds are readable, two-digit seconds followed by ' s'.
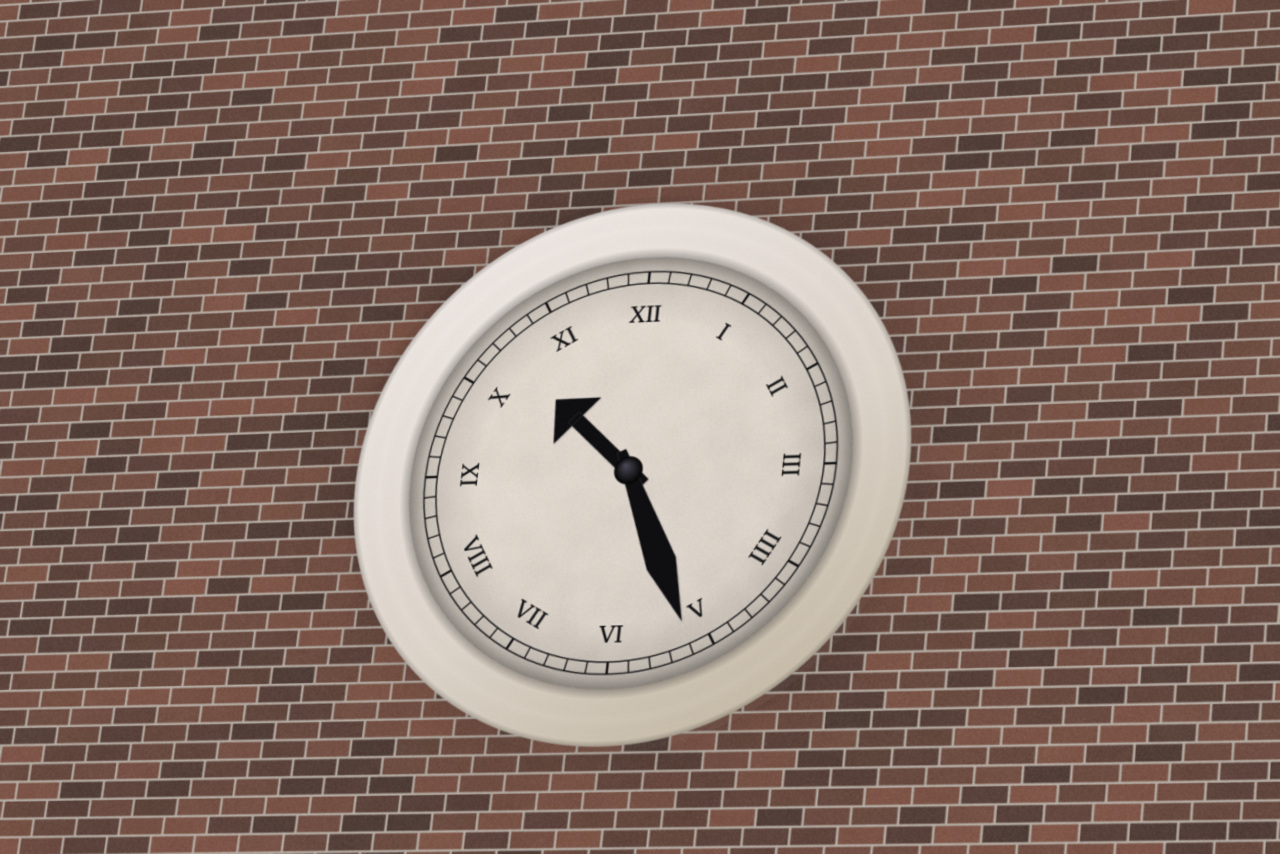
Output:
10 h 26 min
